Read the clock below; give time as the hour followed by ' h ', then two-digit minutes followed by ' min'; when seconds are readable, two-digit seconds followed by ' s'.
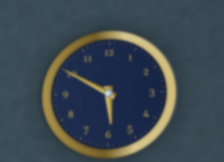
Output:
5 h 50 min
